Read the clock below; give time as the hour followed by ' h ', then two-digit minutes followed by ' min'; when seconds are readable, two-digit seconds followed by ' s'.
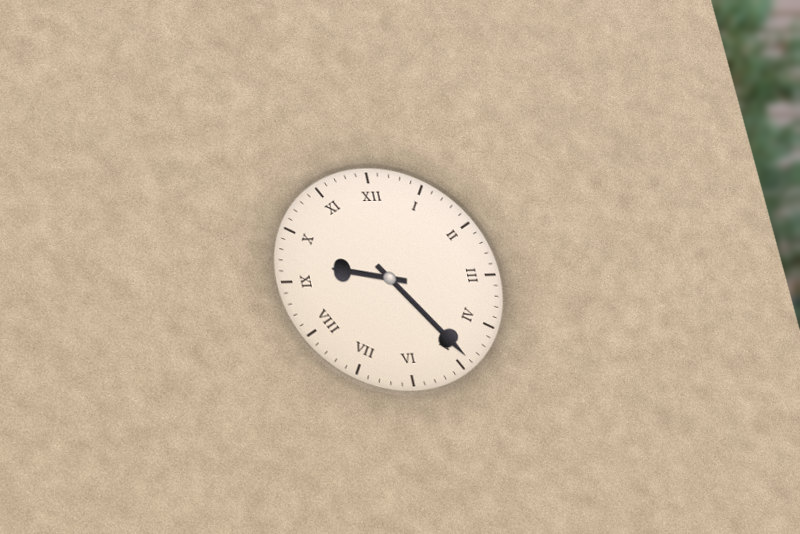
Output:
9 h 24 min
